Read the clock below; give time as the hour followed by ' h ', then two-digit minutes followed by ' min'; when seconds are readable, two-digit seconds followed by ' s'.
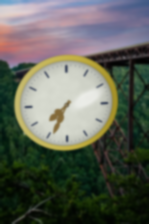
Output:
7 h 34 min
